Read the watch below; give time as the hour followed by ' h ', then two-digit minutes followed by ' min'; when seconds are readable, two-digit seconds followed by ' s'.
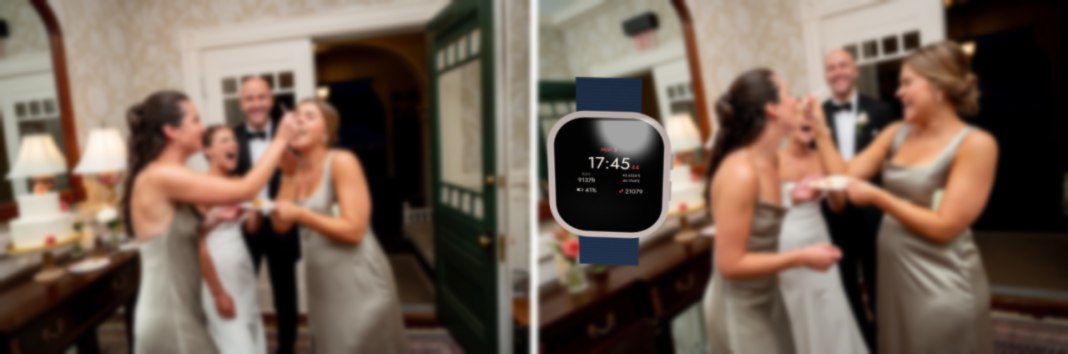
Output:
17 h 45 min
